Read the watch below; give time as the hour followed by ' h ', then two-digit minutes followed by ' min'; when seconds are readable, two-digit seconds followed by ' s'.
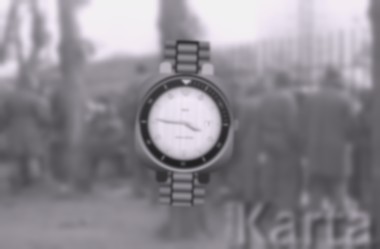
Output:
3 h 46 min
